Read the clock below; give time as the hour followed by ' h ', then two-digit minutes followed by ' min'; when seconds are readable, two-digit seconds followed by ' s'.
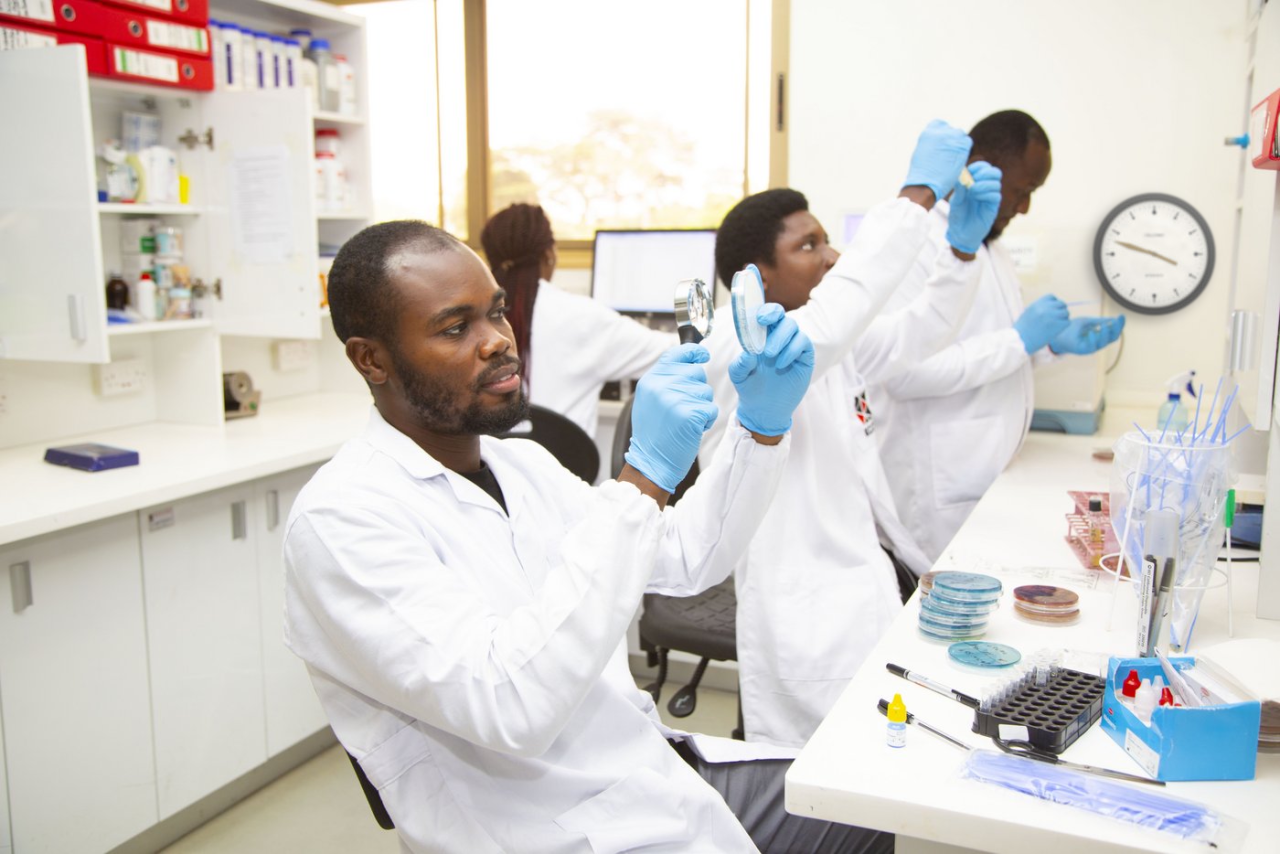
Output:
3 h 48 min
